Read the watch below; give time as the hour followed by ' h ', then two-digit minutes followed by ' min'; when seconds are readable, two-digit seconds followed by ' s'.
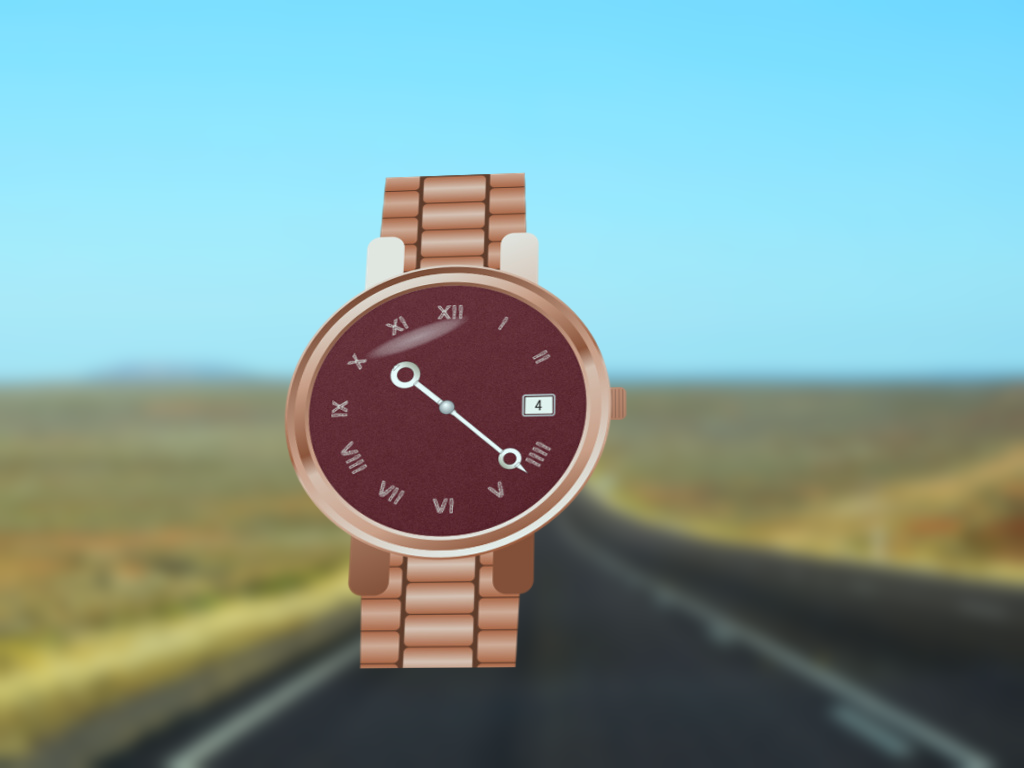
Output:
10 h 22 min
